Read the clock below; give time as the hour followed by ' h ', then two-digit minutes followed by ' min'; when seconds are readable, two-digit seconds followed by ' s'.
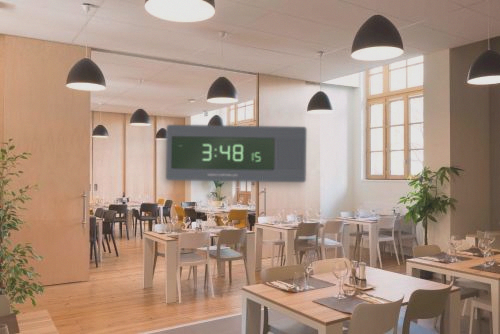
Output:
3 h 48 min
